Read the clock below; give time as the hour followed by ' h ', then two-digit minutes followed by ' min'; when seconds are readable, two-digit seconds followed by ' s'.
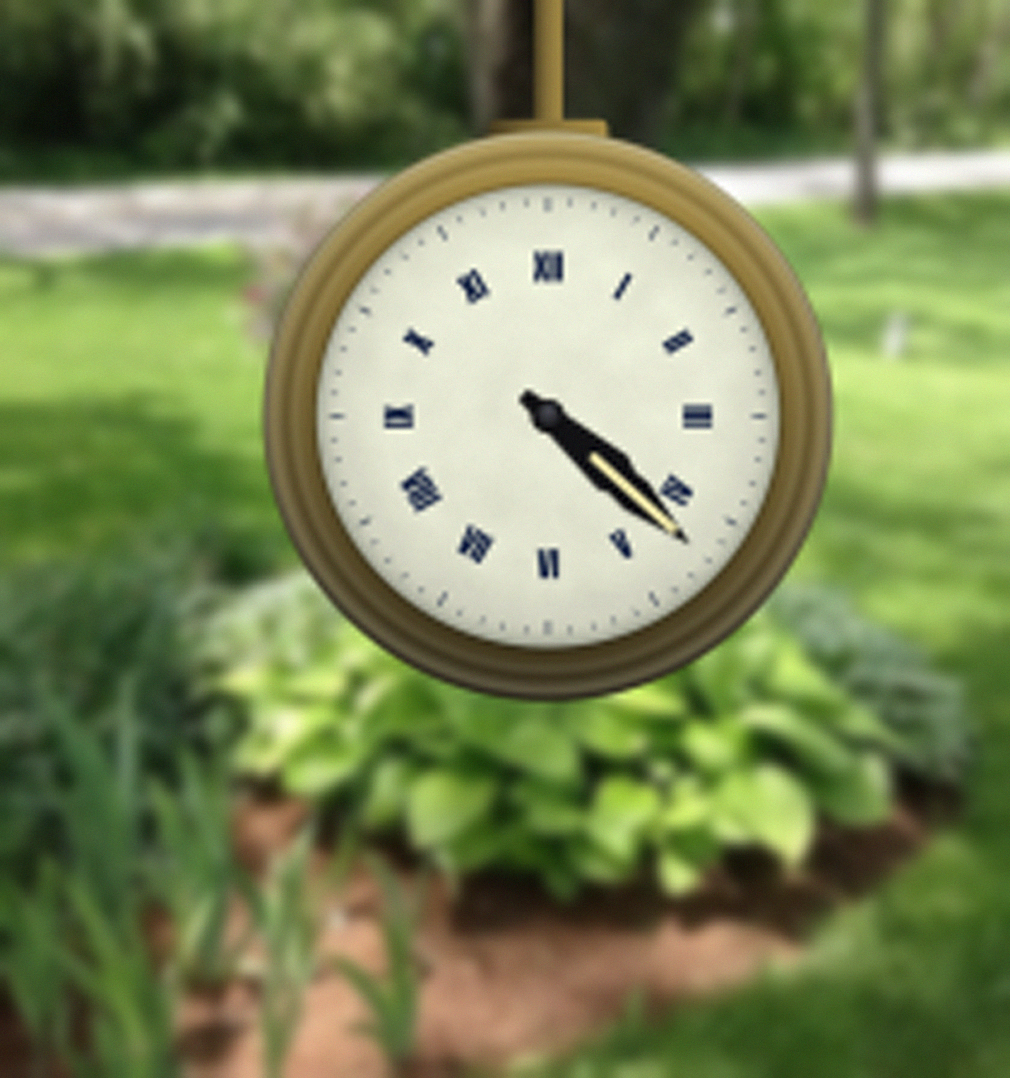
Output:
4 h 22 min
